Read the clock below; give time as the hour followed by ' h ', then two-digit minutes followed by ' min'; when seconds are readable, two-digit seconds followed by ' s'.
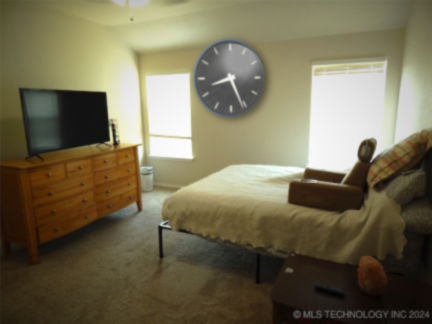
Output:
8 h 26 min
